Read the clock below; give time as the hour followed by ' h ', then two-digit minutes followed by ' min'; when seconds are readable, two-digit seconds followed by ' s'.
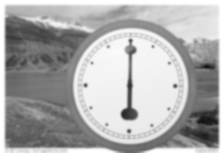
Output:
6 h 00 min
